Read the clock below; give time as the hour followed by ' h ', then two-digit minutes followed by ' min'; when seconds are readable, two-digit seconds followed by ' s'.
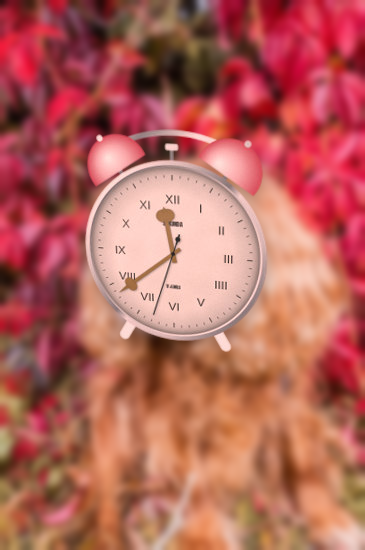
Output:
11 h 38 min 33 s
